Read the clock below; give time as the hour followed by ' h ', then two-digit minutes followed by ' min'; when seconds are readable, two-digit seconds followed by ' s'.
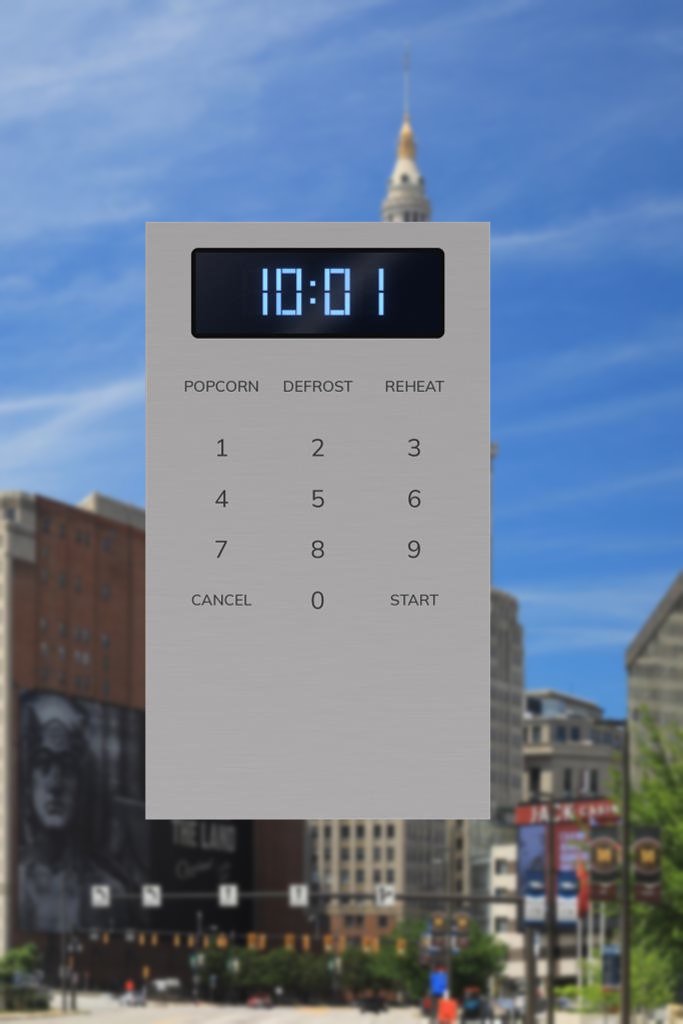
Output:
10 h 01 min
